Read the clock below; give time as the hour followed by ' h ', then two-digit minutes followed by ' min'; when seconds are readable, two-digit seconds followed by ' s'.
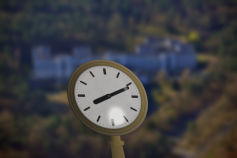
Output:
8 h 11 min
